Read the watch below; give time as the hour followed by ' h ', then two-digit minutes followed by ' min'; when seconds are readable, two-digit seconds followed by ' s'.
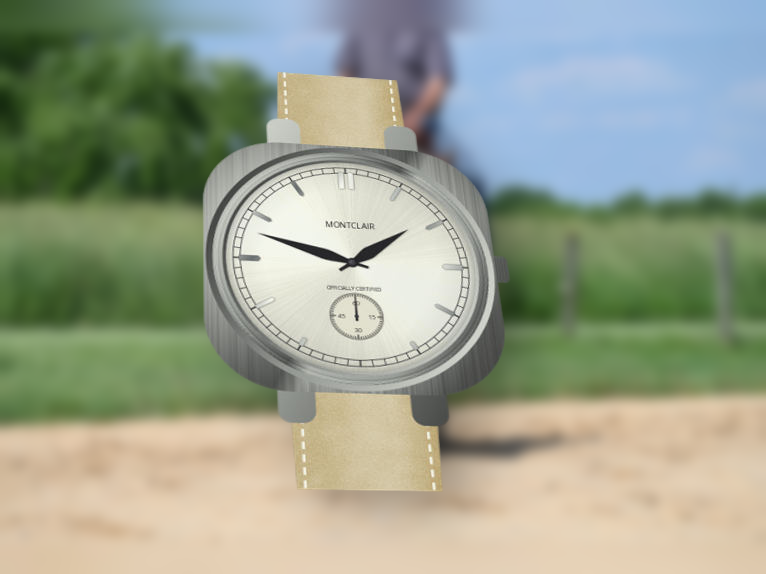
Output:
1 h 48 min
